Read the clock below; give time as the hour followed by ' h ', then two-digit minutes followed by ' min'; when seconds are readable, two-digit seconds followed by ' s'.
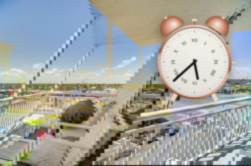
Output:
5 h 38 min
